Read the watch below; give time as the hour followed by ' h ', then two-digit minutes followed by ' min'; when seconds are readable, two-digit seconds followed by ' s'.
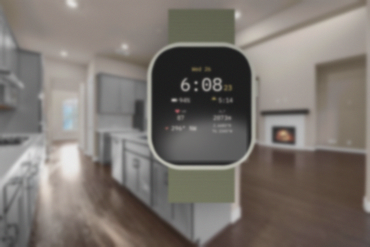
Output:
6 h 08 min
